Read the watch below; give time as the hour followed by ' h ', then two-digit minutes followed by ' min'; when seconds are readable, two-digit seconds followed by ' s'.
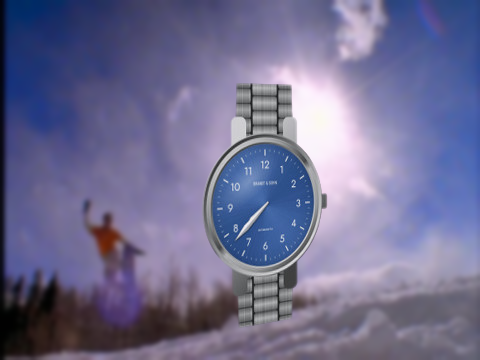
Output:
7 h 38 min
